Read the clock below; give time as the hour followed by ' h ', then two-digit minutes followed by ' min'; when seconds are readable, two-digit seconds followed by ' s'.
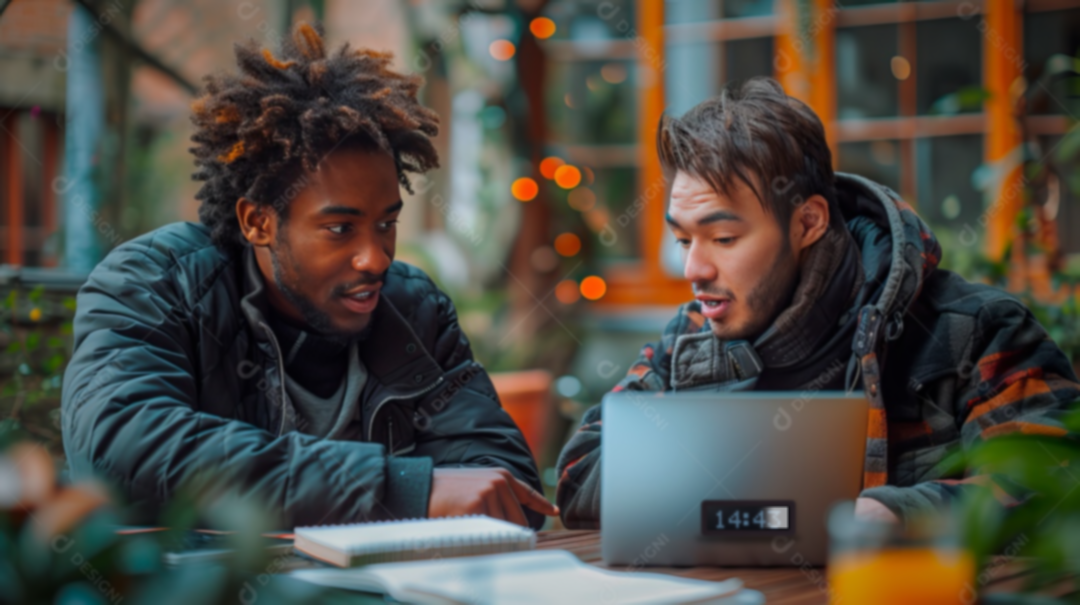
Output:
14 h 43 min
